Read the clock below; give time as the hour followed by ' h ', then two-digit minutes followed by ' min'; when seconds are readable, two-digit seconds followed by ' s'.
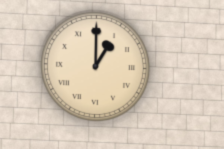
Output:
1 h 00 min
